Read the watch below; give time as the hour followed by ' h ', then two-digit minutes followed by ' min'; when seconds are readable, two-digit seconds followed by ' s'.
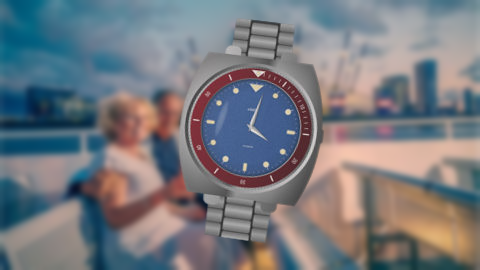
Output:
4 h 02 min
